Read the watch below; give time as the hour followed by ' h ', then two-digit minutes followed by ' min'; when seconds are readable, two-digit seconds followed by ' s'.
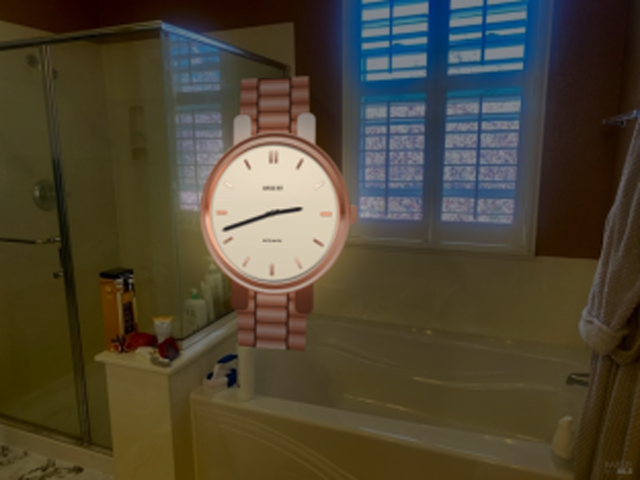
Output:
2 h 42 min
